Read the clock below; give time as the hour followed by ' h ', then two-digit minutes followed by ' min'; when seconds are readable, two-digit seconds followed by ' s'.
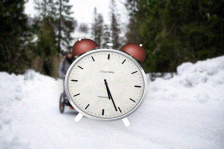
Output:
5 h 26 min
